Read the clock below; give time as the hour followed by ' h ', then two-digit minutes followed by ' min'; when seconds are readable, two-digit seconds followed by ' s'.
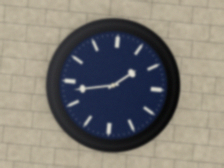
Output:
1 h 43 min
